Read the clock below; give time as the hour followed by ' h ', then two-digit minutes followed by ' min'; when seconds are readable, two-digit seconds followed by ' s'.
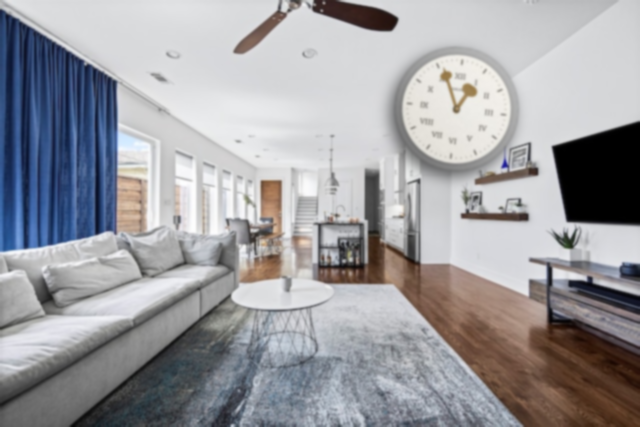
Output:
12 h 56 min
